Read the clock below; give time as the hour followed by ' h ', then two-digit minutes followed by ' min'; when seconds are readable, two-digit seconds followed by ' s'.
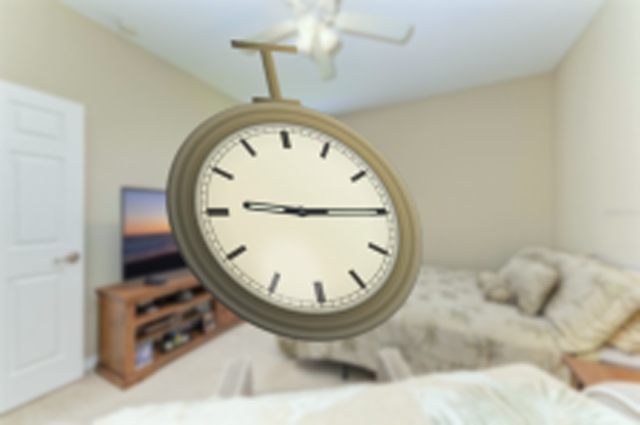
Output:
9 h 15 min
